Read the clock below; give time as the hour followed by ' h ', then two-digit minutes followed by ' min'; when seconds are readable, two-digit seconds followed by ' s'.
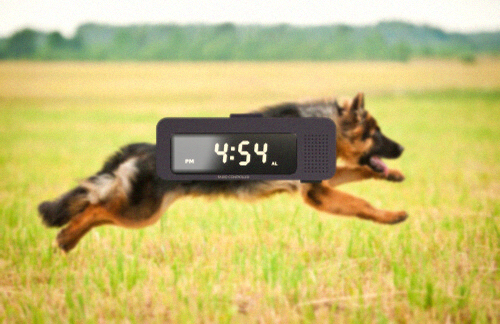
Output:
4 h 54 min
